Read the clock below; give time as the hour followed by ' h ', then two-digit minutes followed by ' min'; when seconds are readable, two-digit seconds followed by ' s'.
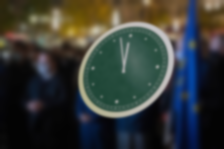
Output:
11 h 57 min
